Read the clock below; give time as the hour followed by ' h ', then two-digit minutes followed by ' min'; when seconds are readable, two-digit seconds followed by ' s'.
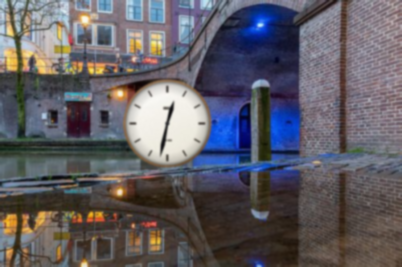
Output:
12 h 32 min
